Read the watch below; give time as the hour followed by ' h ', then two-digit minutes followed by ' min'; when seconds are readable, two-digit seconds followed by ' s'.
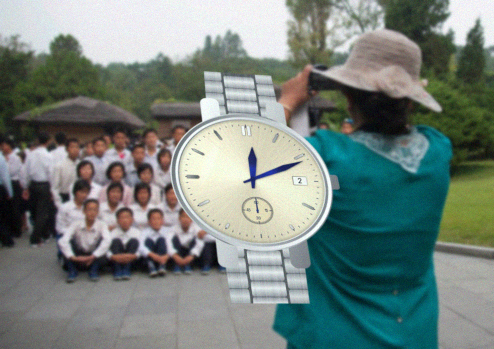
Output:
12 h 11 min
